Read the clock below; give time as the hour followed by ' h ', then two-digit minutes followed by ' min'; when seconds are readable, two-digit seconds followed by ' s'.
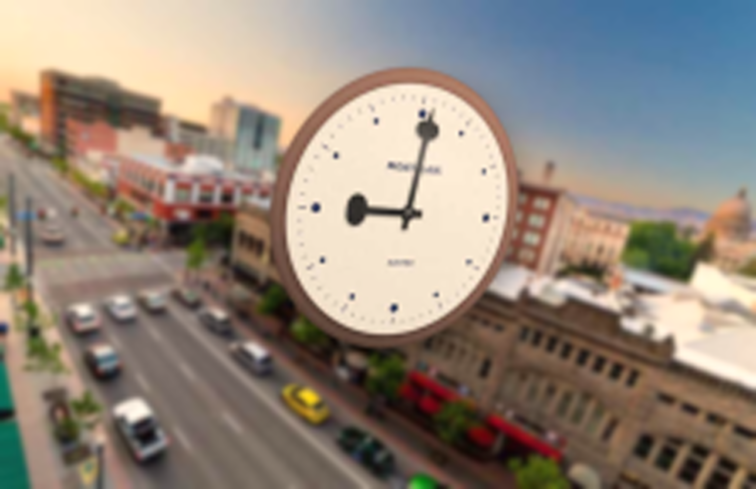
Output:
9 h 01 min
